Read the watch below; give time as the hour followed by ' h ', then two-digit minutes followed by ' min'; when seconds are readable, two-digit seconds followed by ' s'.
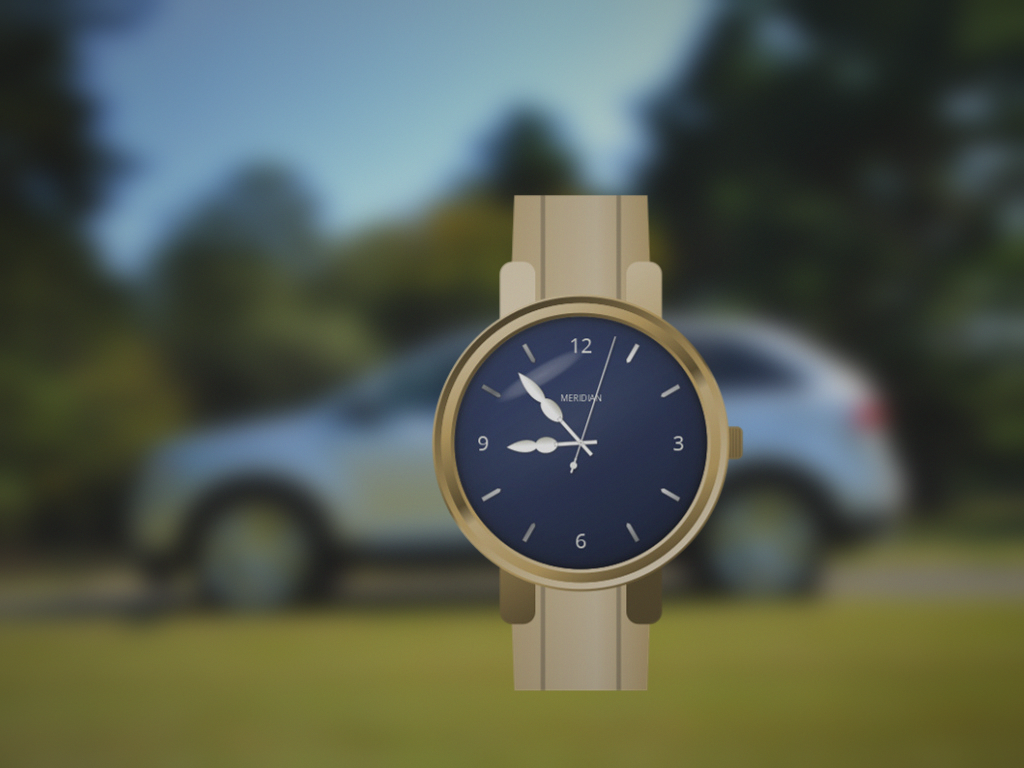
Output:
8 h 53 min 03 s
